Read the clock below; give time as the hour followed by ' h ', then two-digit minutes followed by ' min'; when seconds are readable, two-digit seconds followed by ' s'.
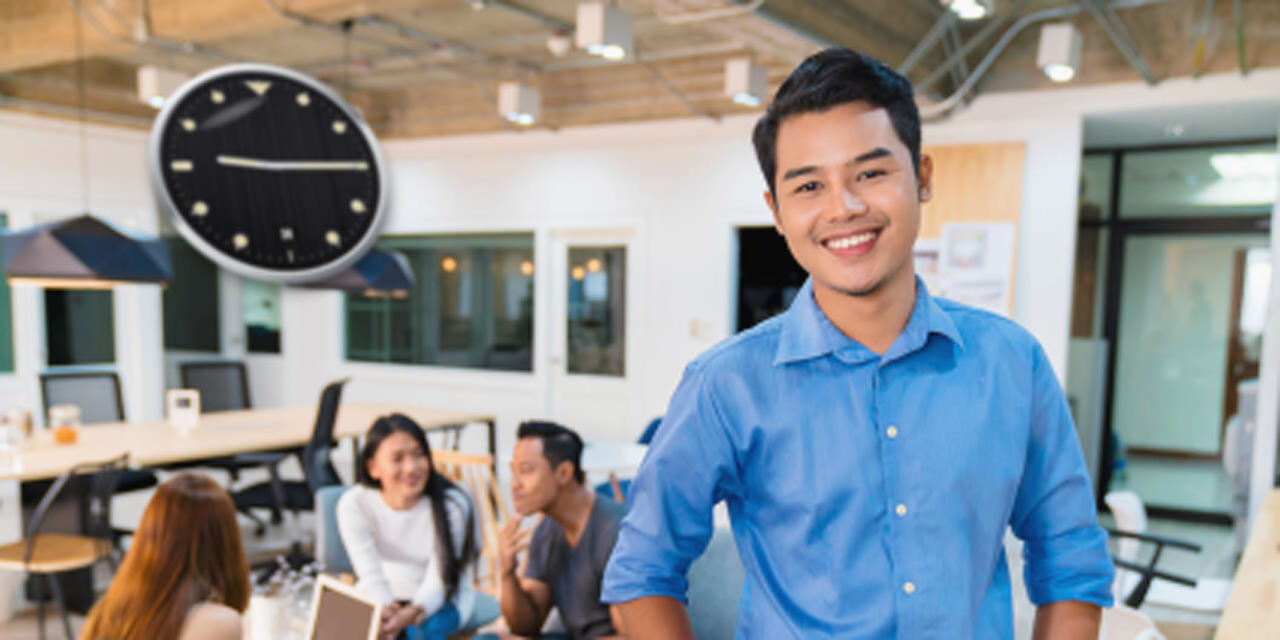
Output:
9 h 15 min
